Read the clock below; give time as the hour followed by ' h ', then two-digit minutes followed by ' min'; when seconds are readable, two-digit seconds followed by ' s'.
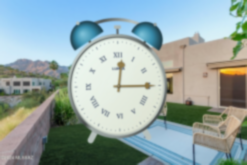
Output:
12 h 15 min
